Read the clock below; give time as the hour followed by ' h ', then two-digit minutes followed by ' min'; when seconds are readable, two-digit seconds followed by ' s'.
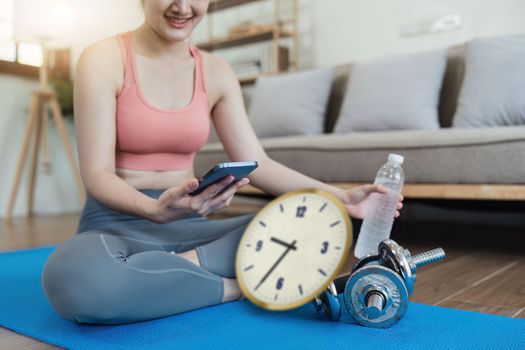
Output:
9 h 35 min
